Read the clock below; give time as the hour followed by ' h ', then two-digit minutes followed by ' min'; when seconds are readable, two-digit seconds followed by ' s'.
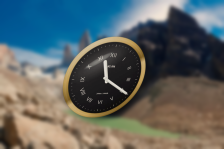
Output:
11 h 20 min
